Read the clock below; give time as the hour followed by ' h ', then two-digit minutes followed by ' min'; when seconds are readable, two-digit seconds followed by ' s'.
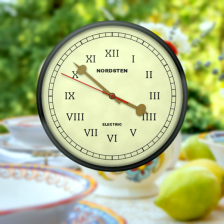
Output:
3 h 51 min 49 s
